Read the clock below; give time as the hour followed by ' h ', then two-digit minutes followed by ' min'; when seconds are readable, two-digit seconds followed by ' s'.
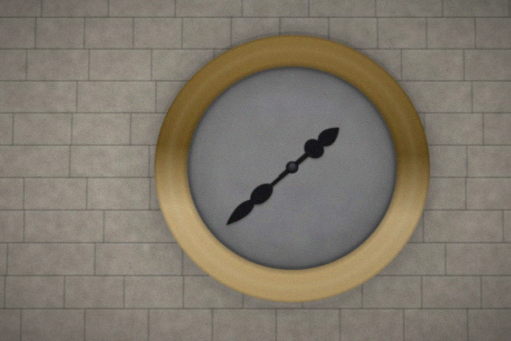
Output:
1 h 38 min
